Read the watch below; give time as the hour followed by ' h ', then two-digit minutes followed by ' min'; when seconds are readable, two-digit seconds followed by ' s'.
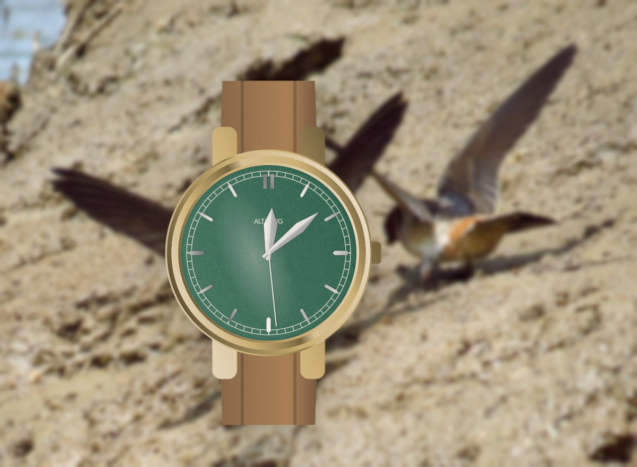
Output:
12 h 08 min 29 s
